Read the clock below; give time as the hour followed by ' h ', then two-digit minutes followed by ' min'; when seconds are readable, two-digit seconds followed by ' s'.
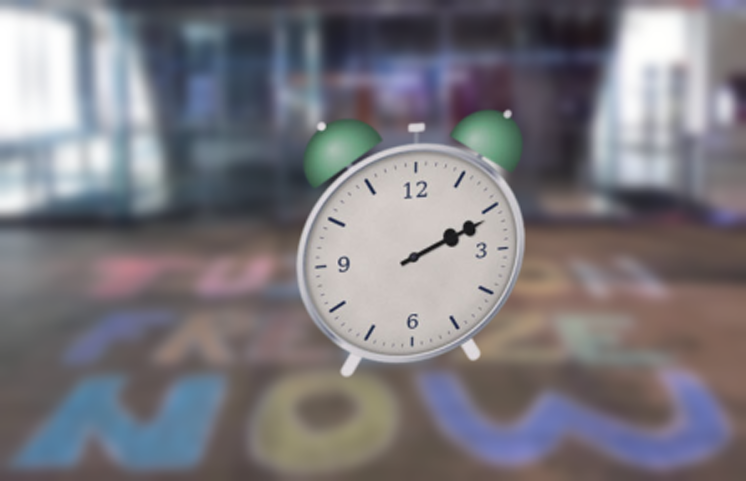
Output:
2 h 11 min
